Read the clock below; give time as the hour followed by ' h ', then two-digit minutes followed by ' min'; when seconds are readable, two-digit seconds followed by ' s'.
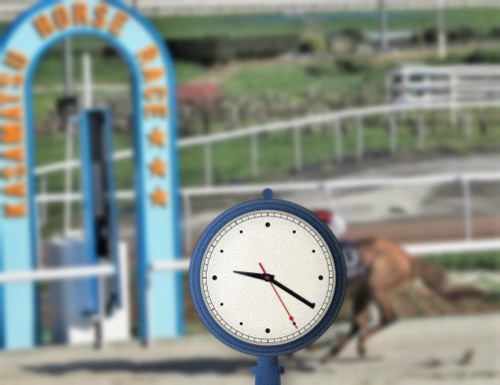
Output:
9 h 20 min 25 s
